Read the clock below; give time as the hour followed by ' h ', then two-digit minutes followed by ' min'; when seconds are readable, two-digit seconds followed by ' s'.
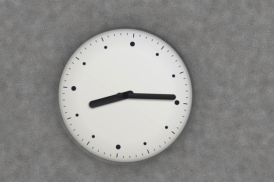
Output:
8 h 14 min
